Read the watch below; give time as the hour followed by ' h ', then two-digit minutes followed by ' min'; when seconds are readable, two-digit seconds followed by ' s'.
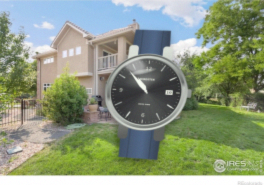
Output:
10 h 53 min
